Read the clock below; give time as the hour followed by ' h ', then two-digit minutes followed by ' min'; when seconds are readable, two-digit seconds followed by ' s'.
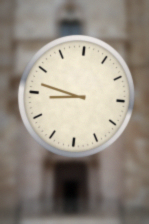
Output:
8 h 47 min
